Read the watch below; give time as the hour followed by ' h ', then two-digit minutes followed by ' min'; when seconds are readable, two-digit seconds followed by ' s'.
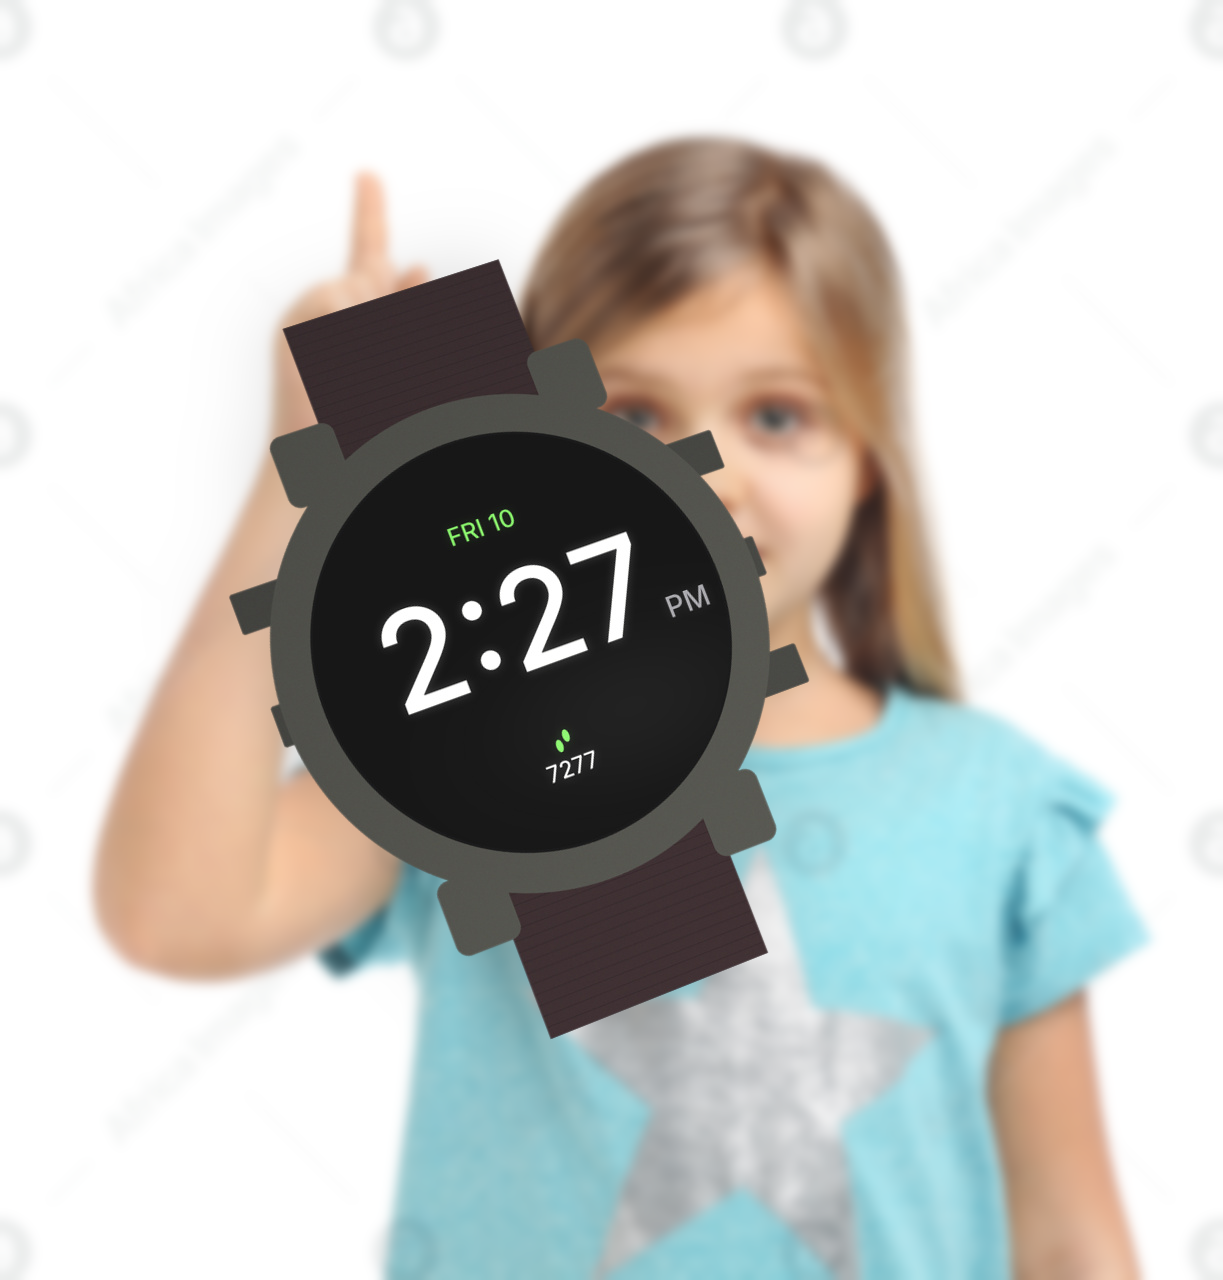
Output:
2 h 27 min
